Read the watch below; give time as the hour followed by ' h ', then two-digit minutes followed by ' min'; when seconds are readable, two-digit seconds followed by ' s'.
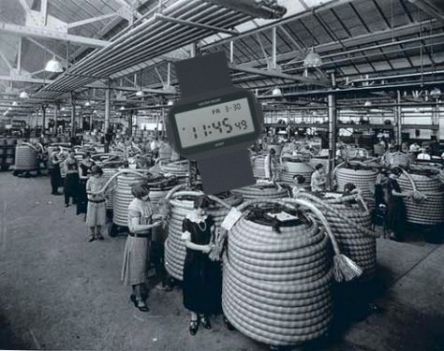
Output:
11 h 45 min 49 s
